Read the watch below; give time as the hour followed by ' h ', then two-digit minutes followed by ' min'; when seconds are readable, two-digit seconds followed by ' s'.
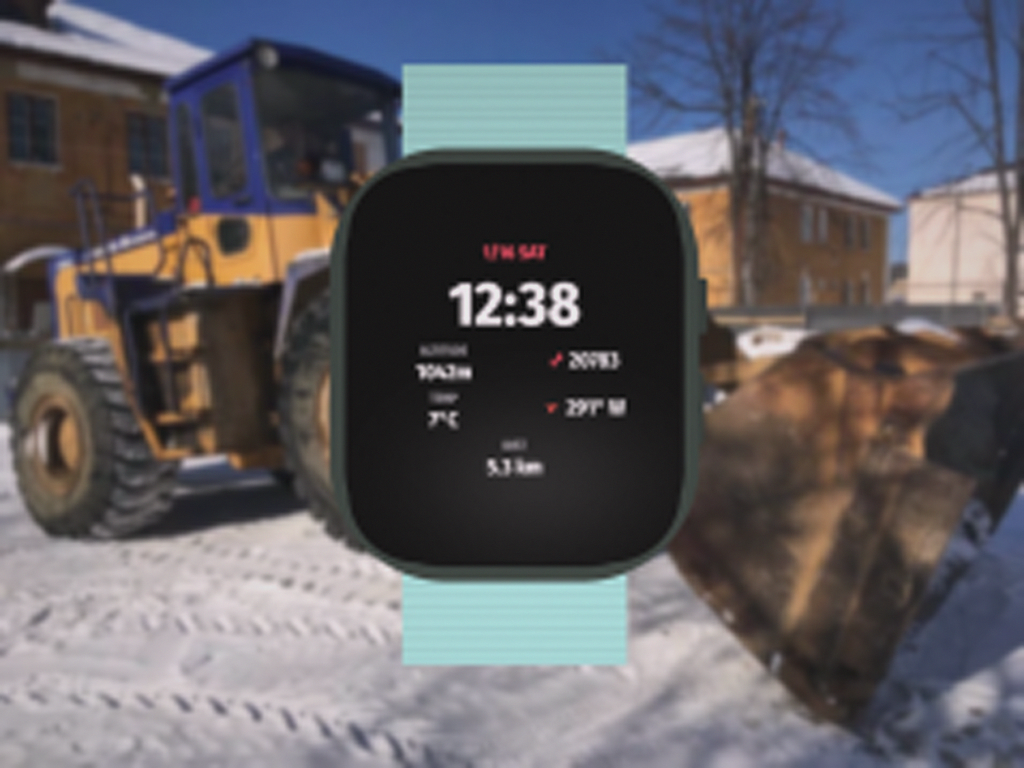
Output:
12 h 38 min
